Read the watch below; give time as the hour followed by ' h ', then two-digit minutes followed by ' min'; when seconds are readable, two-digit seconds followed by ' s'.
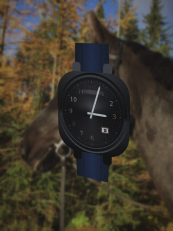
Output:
3 h 03 min
